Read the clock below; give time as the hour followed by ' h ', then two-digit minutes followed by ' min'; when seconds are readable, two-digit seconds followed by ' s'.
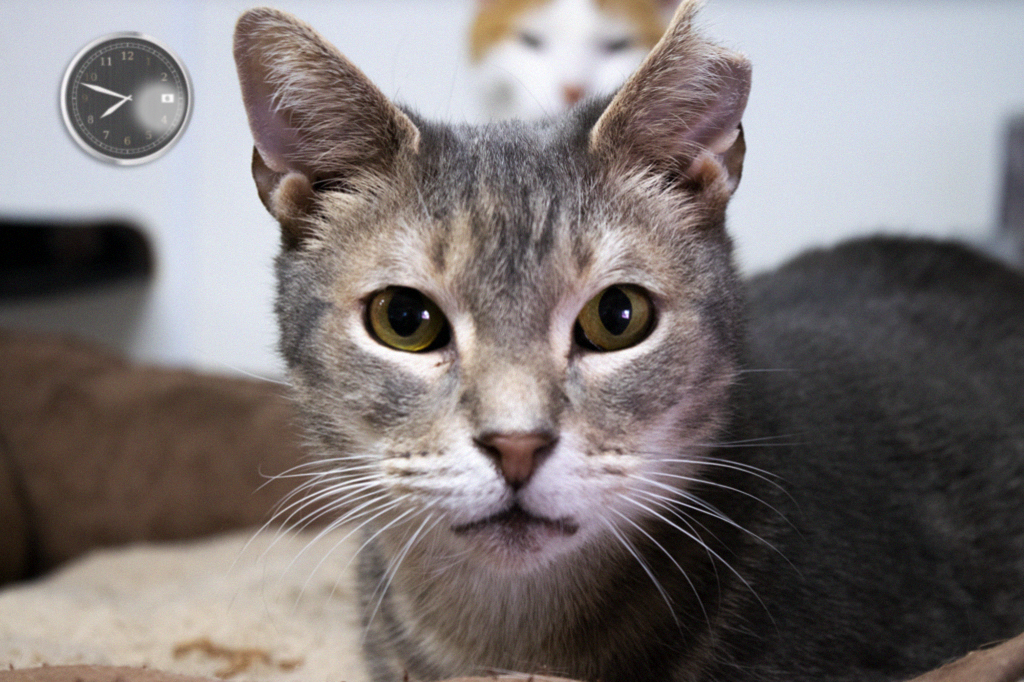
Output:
7 h 48 min
